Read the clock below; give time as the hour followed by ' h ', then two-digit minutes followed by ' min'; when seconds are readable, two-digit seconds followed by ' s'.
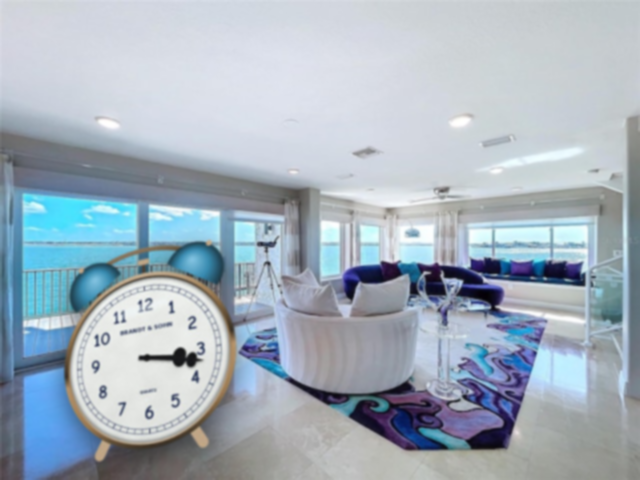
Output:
3 h 17 min
